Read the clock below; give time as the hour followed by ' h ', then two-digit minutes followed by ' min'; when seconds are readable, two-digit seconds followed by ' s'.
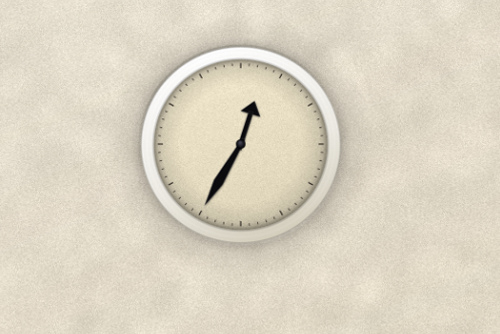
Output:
12 h 35 min
